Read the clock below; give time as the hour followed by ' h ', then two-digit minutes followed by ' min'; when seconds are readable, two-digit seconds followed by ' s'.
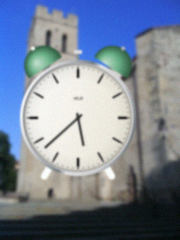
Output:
5 h 38 min
